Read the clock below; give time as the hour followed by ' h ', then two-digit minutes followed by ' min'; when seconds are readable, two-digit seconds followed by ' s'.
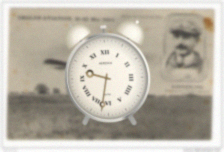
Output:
9 h 32 min
